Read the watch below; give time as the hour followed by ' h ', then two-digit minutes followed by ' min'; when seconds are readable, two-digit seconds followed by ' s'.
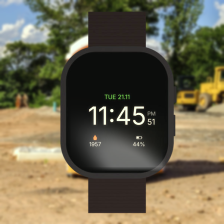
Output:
11 h 45 min 51 s
